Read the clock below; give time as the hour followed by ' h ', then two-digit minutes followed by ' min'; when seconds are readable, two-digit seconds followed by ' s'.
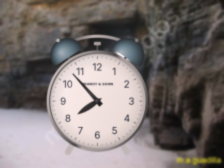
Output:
7 h 53 min
